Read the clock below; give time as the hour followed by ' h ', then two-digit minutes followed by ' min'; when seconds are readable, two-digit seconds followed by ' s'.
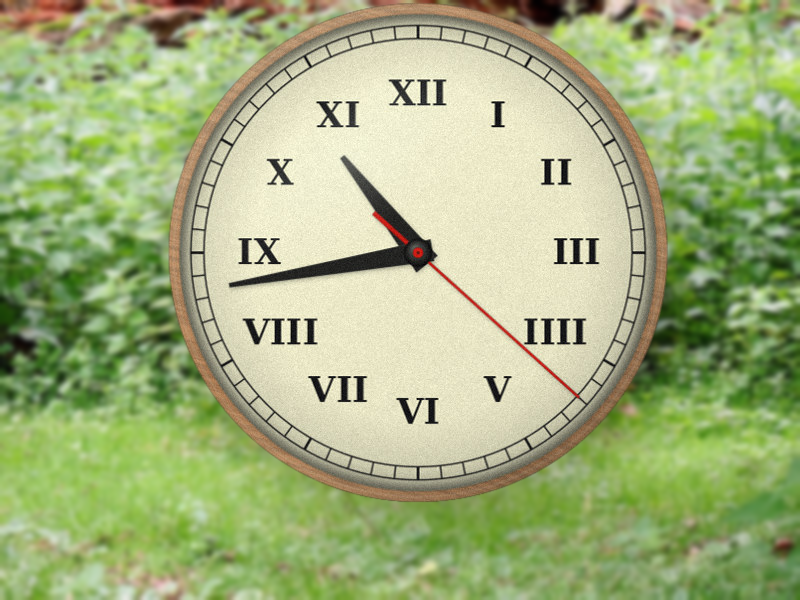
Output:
10 h 43 min 22 s
